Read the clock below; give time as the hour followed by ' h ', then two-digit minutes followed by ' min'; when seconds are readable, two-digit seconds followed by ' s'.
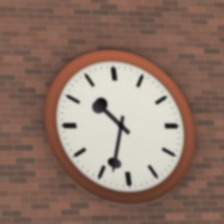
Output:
10 h 33 min
